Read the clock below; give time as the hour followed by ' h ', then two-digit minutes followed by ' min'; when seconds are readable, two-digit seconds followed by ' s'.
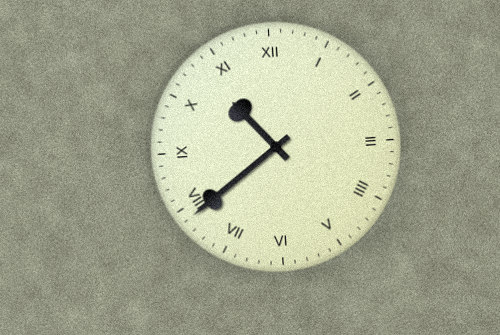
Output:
10 h 39 min
